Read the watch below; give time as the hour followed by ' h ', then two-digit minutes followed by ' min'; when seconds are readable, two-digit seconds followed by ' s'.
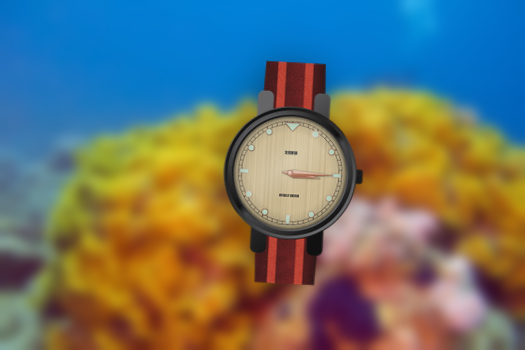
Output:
3 h 15 min
